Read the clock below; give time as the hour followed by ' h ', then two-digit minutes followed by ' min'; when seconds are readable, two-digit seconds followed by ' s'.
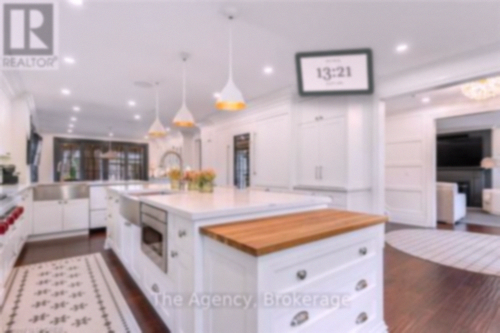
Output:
13 h 21 min
